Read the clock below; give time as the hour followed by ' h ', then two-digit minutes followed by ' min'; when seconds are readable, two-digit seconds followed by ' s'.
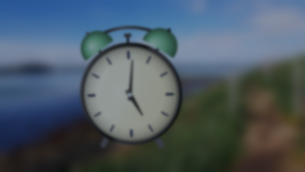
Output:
5 h 01 min
